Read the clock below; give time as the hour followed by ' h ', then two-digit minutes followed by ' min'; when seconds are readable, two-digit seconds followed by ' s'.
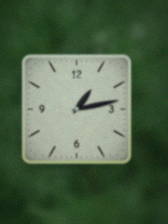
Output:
1 h 13 min
